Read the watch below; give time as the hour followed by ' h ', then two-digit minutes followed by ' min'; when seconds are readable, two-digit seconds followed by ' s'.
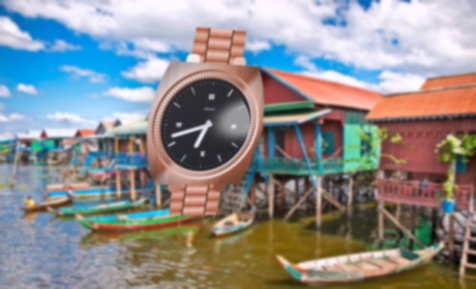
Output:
6 h 42 min
